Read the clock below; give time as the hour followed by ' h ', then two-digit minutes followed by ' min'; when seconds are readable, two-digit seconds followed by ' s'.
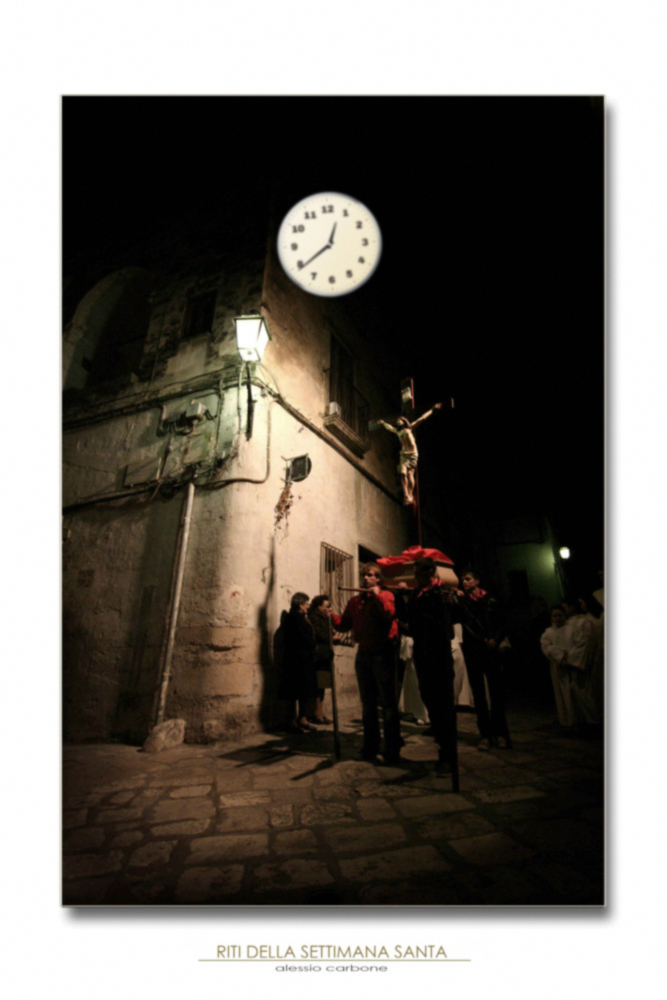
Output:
12 h 39 min
